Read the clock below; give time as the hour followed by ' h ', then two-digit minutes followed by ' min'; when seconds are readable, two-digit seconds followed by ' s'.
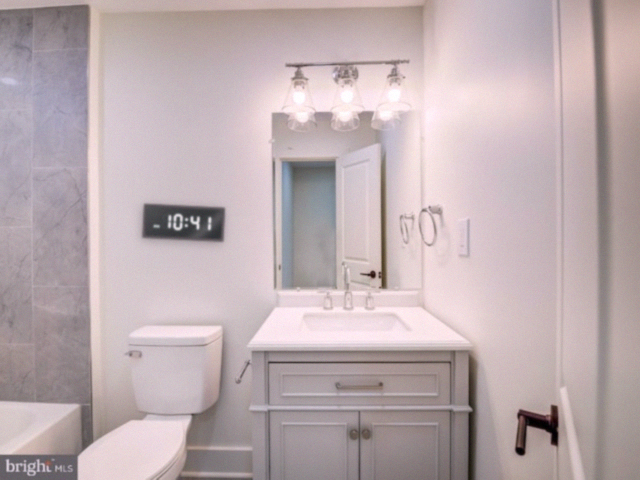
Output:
10 h 41 min
